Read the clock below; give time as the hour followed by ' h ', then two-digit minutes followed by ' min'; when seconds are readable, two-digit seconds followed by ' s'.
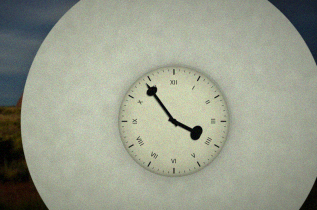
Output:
3 h 54 min
